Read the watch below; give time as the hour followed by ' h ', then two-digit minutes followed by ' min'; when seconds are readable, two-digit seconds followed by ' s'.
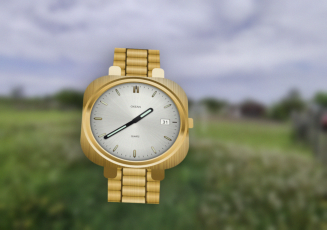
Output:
1 h 39 min
